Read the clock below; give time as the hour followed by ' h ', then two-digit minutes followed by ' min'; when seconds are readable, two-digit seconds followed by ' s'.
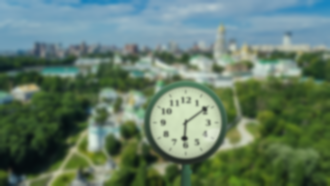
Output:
6 h 09 min
